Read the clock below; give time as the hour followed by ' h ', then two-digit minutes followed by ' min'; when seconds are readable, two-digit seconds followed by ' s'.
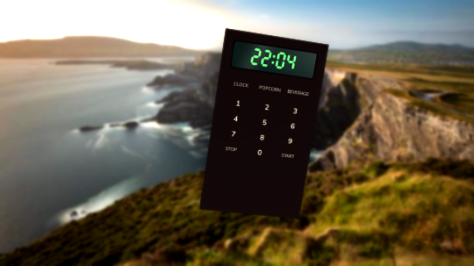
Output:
22 h 04 min
